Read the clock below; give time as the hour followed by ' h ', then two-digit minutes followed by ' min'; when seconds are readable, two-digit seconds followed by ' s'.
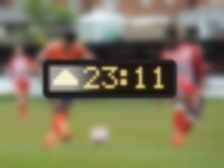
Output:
23 h 11 min
